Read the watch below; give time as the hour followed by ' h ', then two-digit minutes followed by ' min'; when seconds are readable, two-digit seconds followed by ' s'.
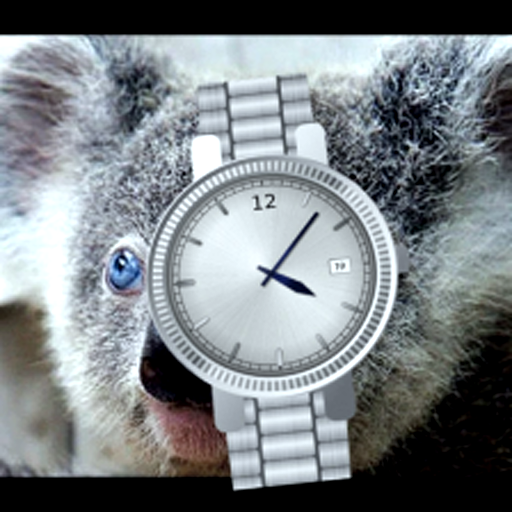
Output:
4 h 07 min
